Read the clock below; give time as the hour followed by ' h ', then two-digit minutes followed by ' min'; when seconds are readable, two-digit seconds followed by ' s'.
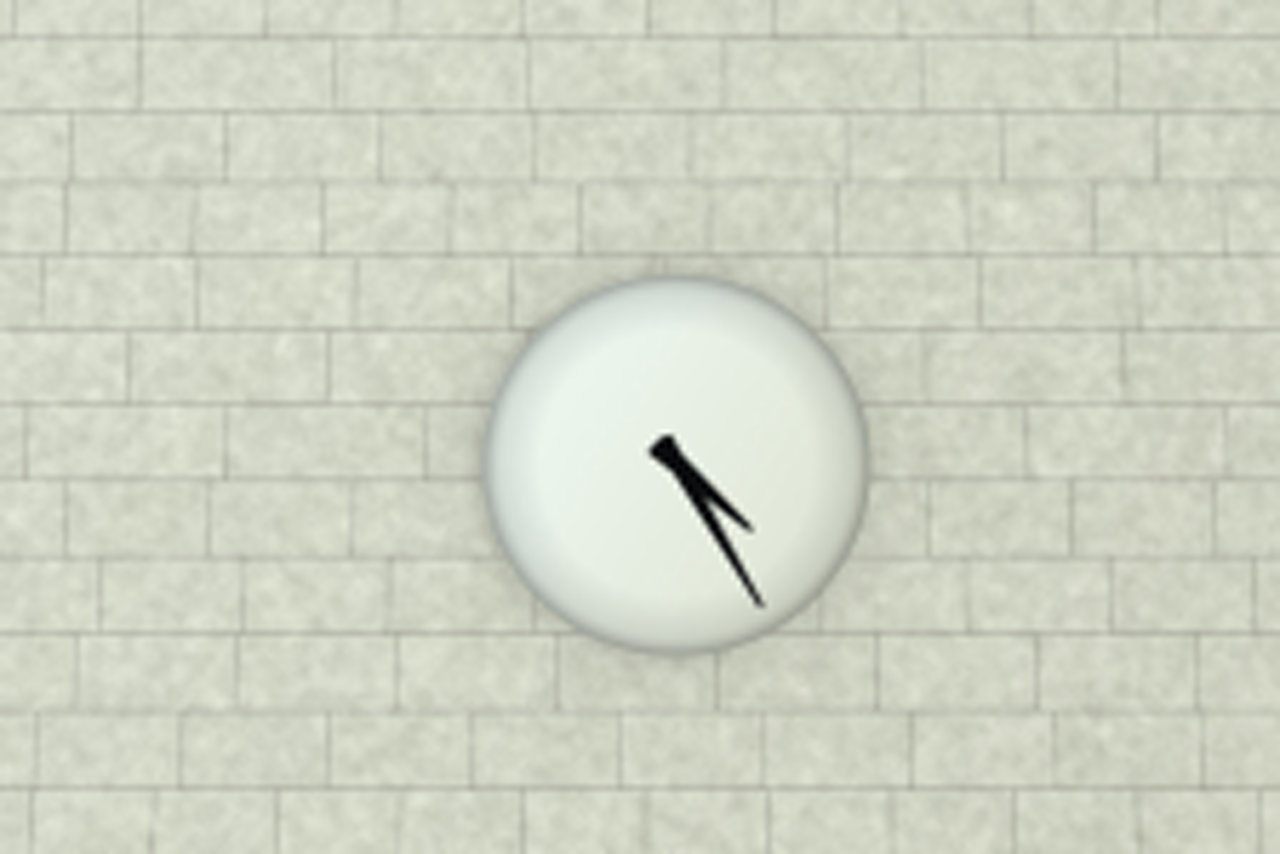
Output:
4 h 25 min
